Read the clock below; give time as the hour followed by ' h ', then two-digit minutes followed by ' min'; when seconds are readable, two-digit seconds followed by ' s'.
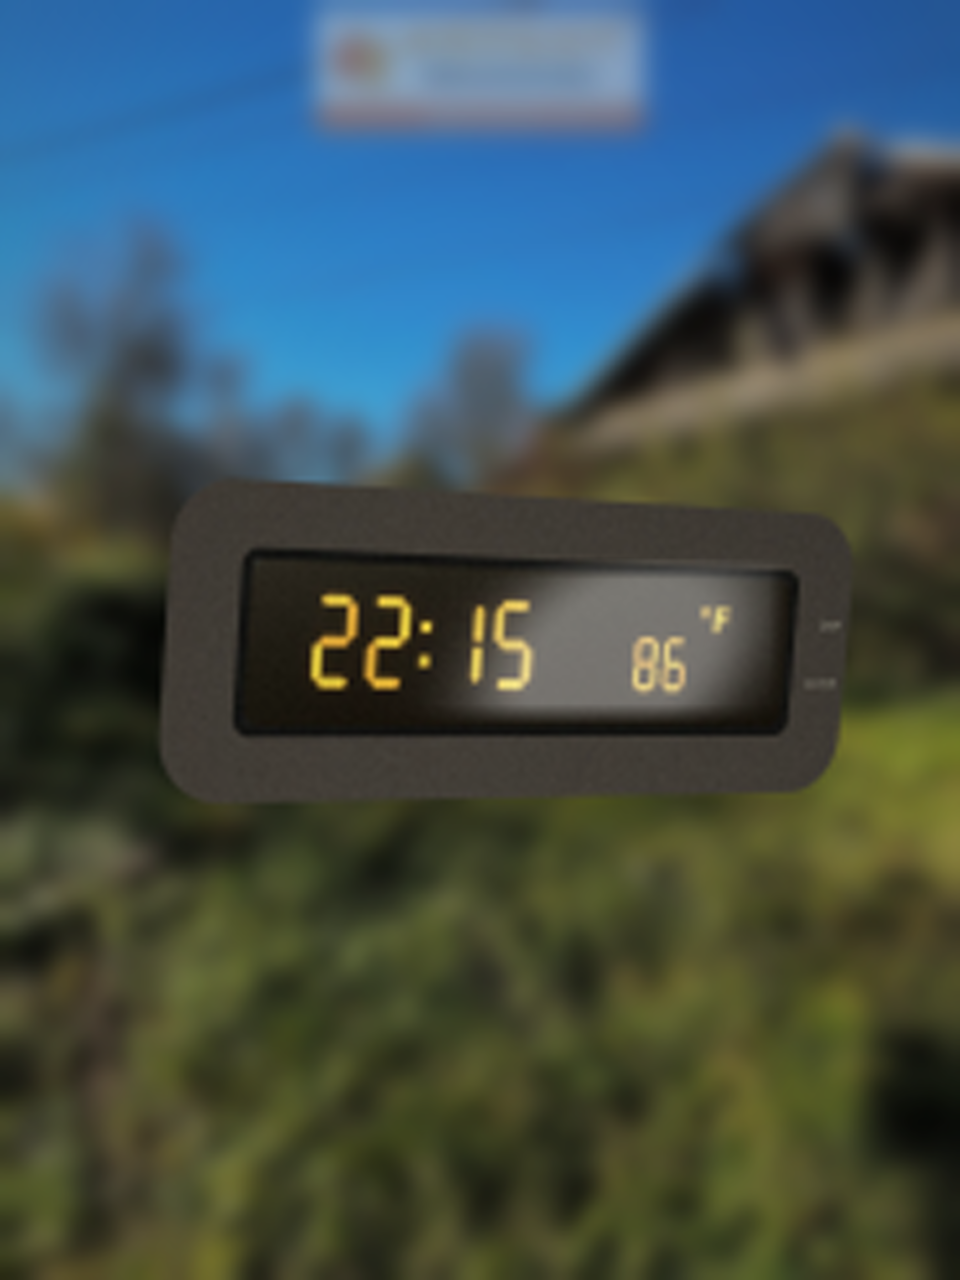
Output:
22 h 15 min
